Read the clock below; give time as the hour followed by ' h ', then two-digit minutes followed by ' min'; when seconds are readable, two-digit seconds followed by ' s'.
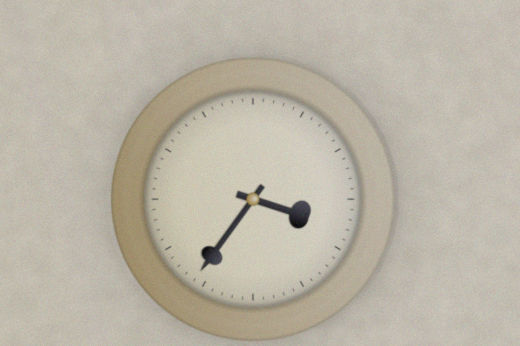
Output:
3 h 36 min
